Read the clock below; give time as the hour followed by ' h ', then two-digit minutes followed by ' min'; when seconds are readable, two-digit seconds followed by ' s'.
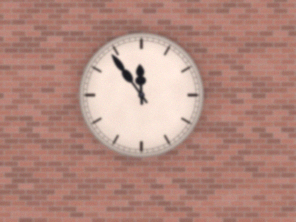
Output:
11 h 54 min
